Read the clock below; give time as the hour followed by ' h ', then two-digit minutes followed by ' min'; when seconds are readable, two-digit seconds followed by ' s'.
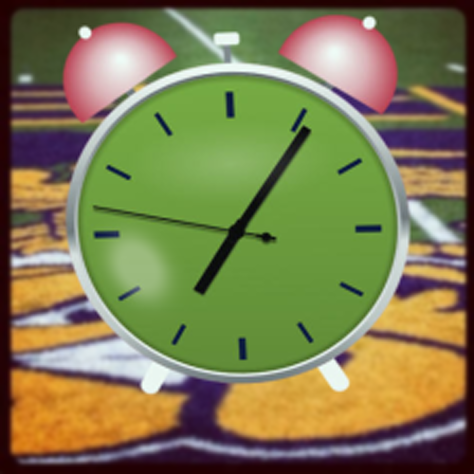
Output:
7 h 05 min 47 s
